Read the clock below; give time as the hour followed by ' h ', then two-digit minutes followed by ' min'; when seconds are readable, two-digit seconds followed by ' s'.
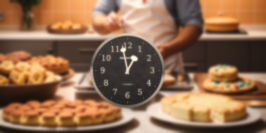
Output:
12 h 58 min
